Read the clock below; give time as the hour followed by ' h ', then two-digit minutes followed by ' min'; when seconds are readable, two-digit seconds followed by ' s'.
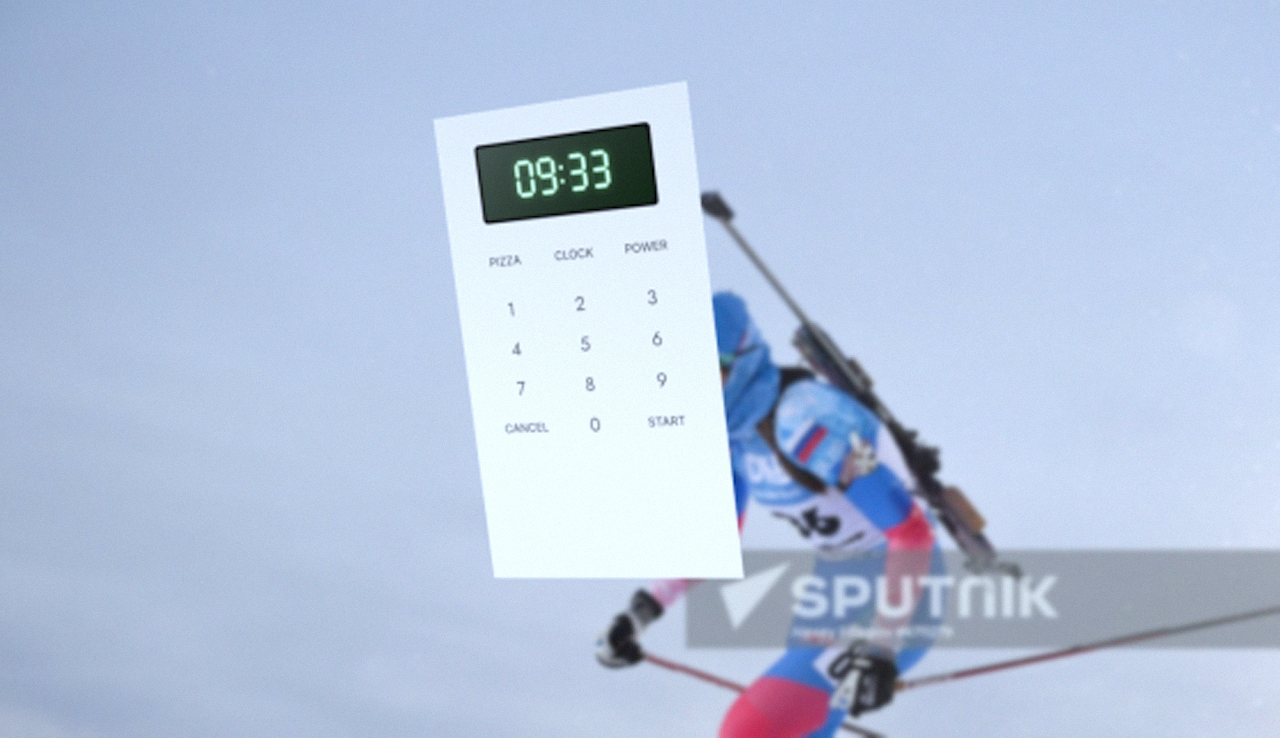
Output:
9 h 33 min
